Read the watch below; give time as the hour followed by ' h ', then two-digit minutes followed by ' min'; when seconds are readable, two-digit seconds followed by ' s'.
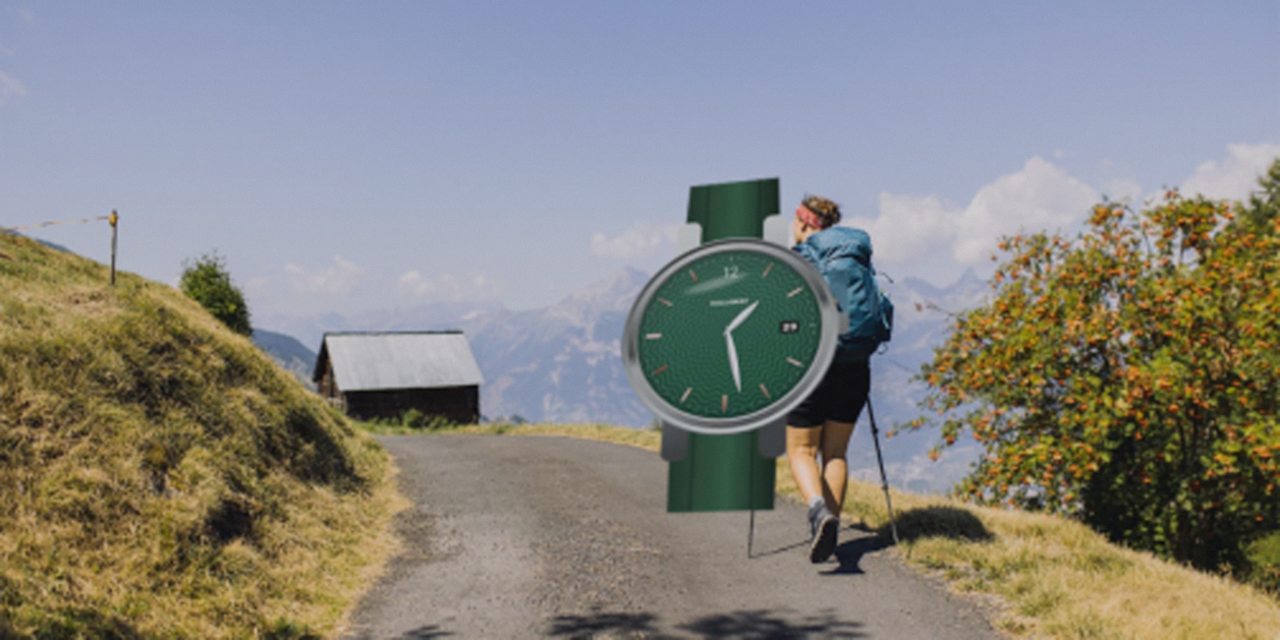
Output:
1 h 28 min
